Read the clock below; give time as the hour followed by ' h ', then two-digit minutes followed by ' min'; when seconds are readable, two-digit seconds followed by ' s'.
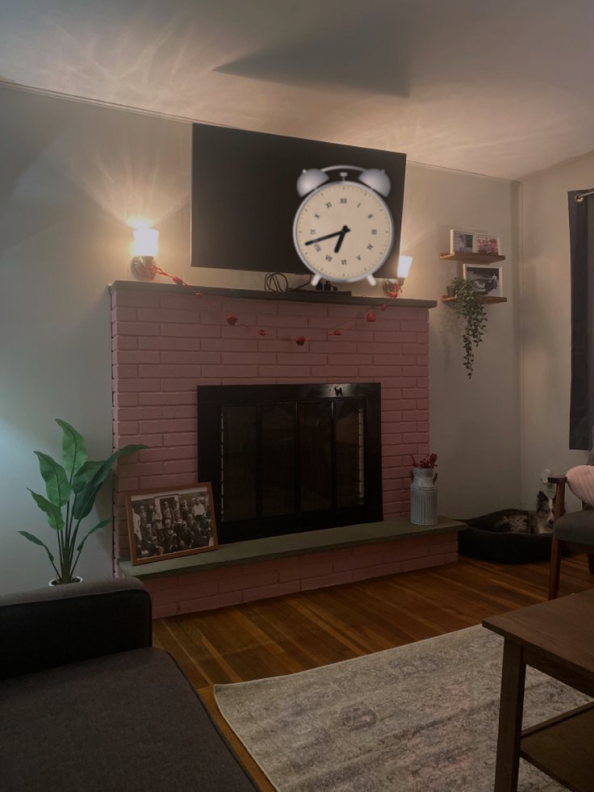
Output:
6 h 42 min
